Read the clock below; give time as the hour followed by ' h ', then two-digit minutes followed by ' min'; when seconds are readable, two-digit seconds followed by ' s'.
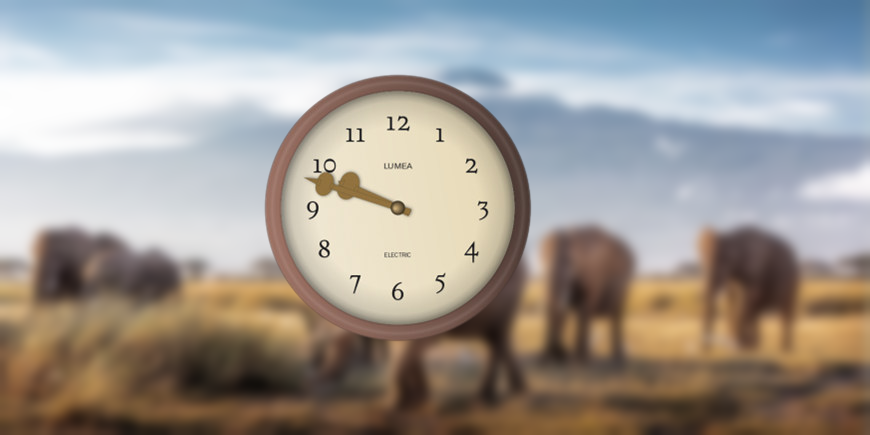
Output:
9 h 48 min
